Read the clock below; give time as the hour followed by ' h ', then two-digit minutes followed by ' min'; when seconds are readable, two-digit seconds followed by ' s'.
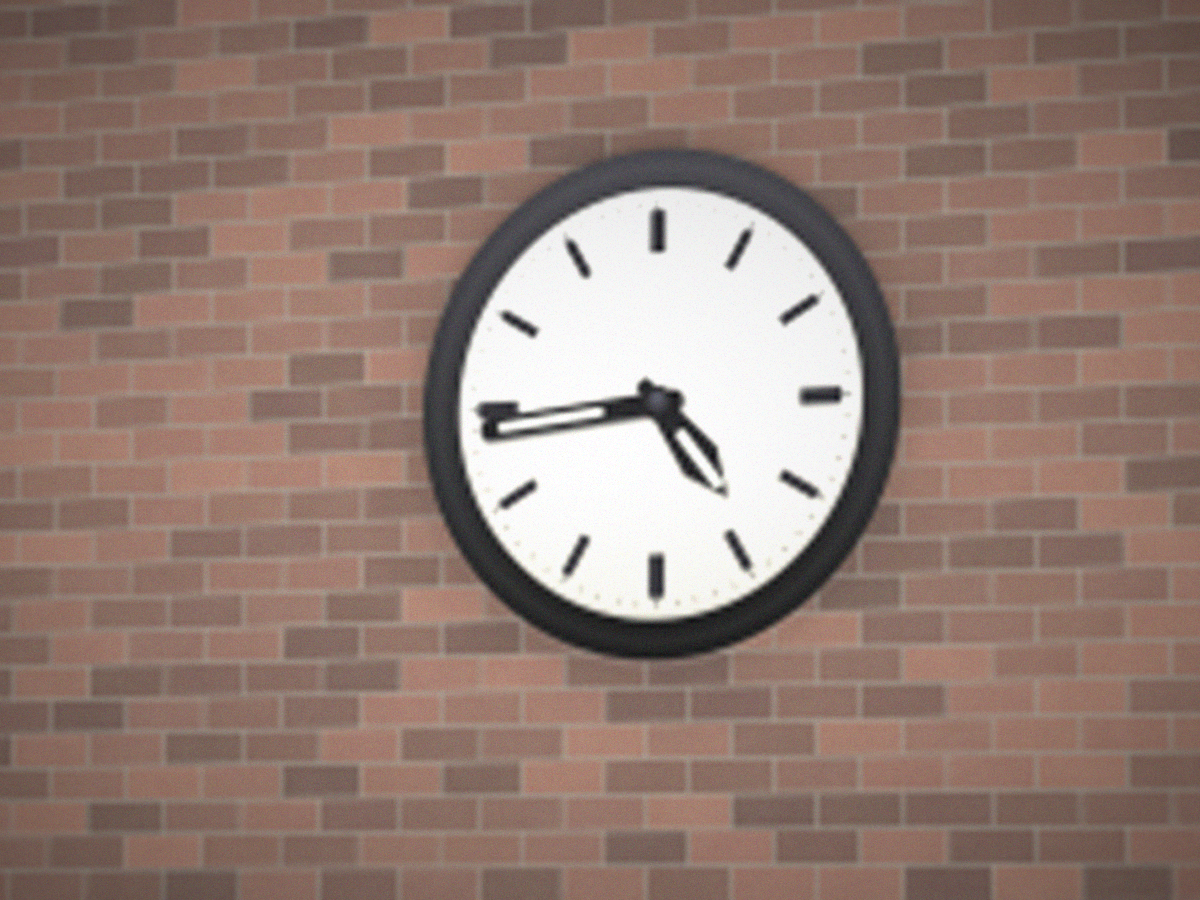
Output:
4 h 44 min
